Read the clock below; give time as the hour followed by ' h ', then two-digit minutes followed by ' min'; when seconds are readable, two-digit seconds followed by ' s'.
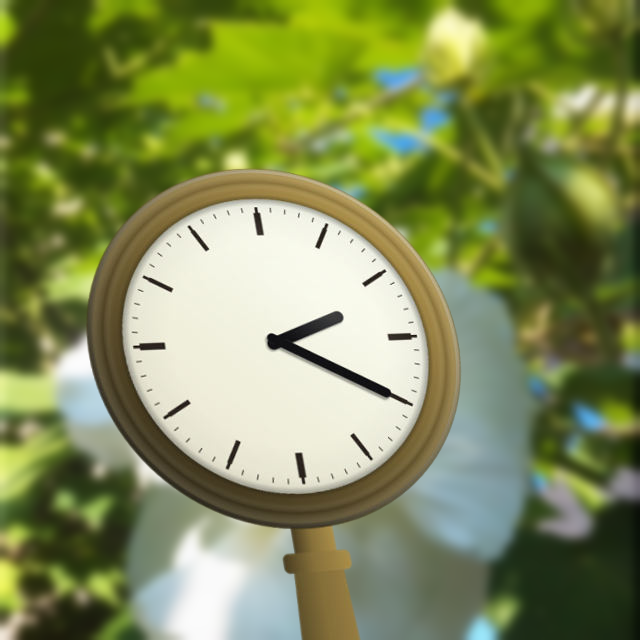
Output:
2 h 20 min
